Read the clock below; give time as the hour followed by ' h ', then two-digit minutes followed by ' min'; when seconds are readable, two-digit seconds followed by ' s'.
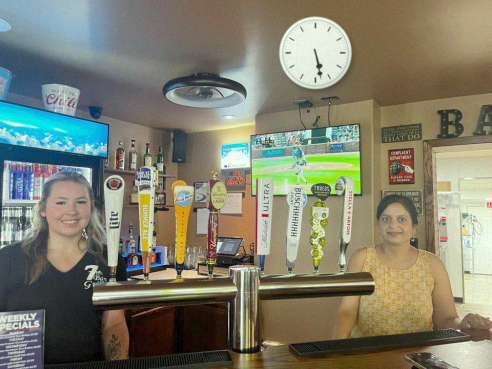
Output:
5 h 28 min
